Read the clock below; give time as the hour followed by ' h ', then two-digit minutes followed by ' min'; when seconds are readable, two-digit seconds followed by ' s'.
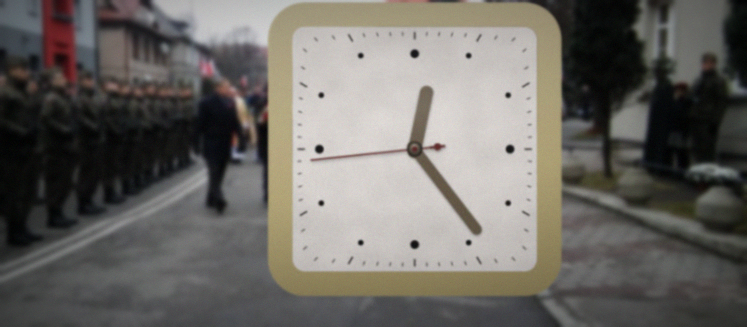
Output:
12 h 23 min 44 s
